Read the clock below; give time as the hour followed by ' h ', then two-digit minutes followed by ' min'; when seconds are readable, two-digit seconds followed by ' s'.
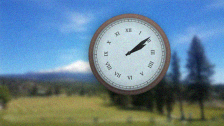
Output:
2 h 09 min
